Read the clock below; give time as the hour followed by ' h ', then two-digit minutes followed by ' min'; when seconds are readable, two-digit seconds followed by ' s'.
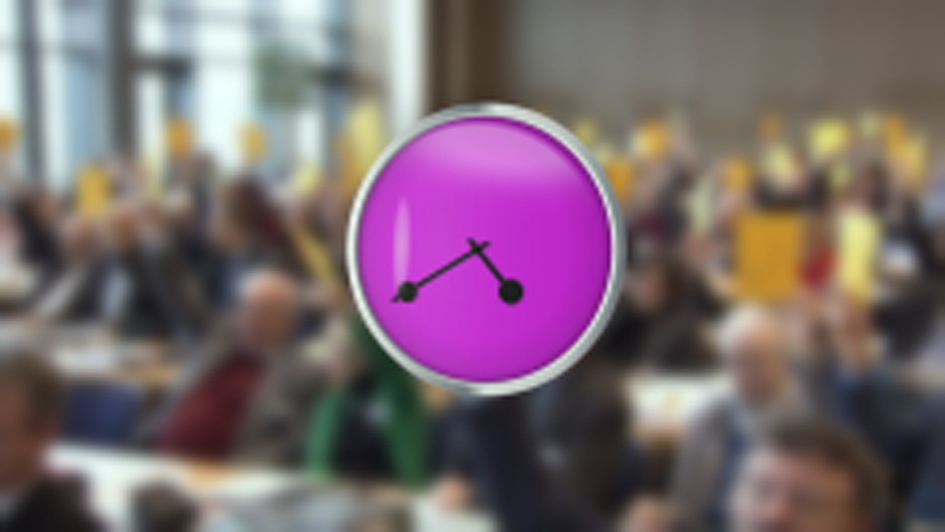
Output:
4 h 40 min
